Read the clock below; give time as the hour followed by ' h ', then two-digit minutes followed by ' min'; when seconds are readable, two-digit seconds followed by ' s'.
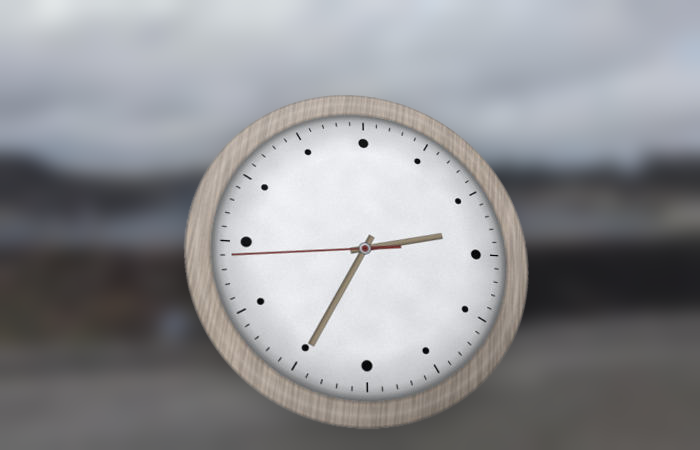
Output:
2 h 34 min 44 s
